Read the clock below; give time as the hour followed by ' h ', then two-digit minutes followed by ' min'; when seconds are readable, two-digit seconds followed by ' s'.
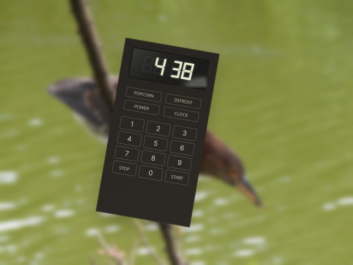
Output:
4 h 38 min
